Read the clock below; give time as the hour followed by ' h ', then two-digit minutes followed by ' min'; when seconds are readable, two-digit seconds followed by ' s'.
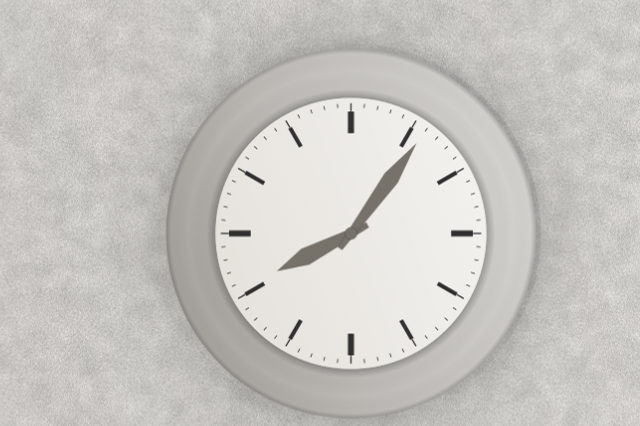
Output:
8 h 06 min
